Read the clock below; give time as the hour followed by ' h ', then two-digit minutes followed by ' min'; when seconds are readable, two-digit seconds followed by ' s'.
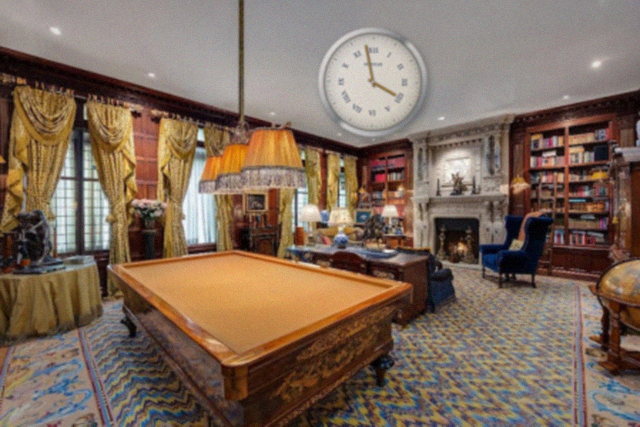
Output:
3 h 58 min
